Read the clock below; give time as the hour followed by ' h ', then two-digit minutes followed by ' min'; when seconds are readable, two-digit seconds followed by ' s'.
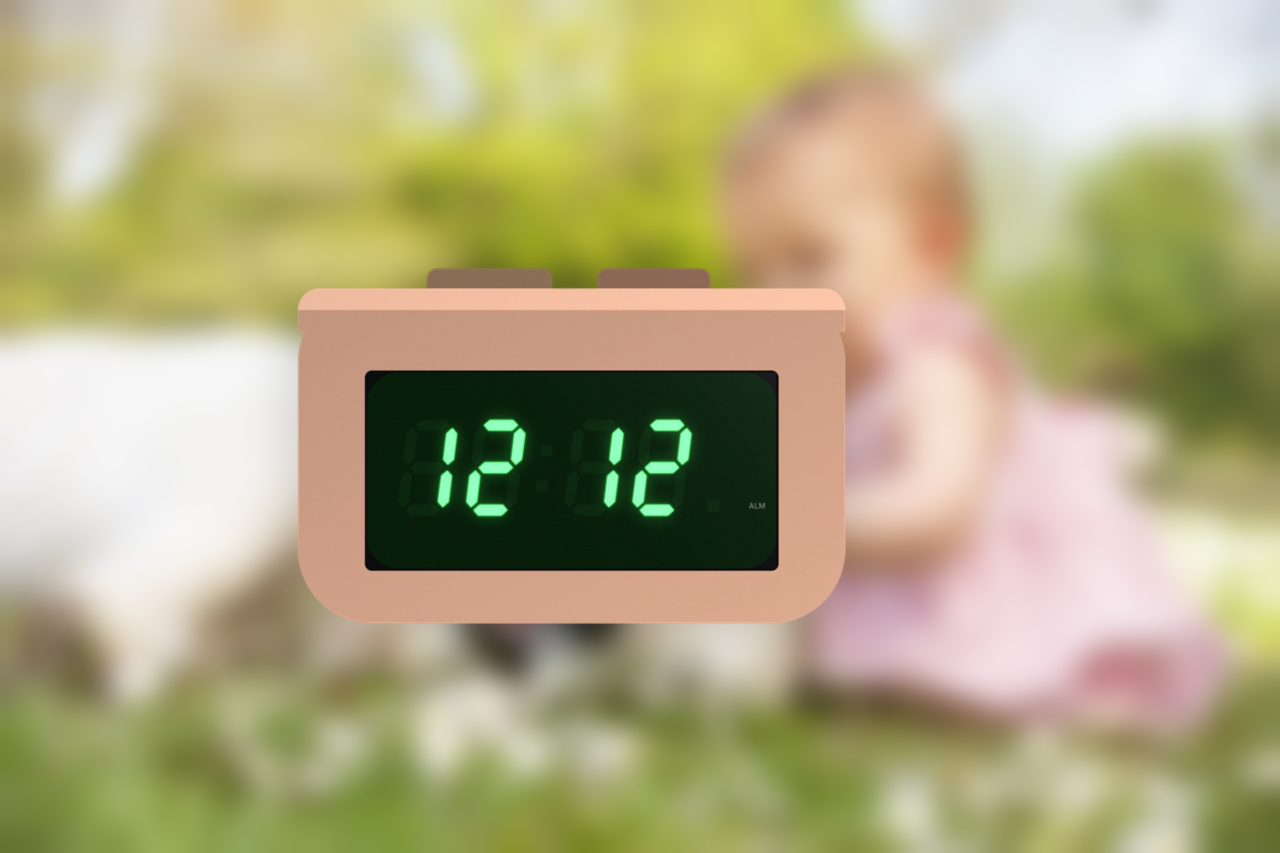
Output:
12 h 12 min
